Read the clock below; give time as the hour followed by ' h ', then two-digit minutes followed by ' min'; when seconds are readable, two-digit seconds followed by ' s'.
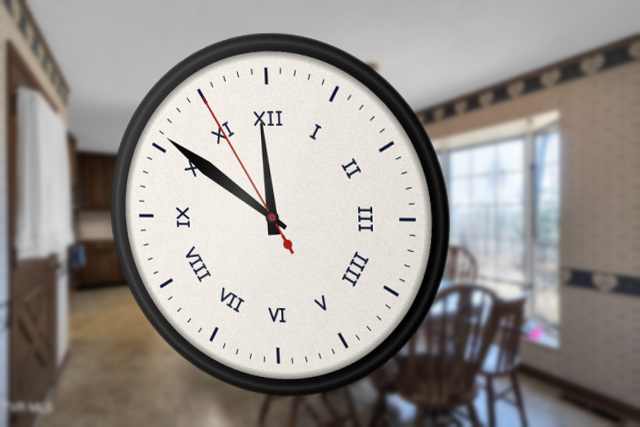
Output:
11 h 50 min 55 s
